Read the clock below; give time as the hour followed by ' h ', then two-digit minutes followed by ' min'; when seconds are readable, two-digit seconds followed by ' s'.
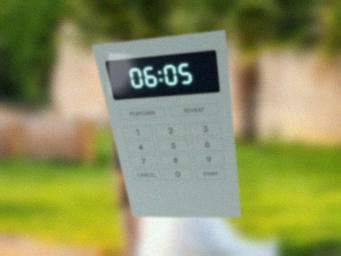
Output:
6 h 05 min
